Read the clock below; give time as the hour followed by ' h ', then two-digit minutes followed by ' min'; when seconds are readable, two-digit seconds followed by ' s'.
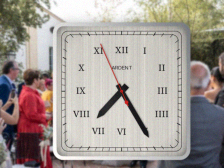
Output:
7 h 24 min 56 s
